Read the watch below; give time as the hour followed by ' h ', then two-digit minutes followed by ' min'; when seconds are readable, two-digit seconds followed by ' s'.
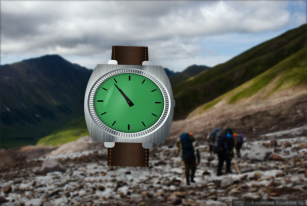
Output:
10 h 54 min
